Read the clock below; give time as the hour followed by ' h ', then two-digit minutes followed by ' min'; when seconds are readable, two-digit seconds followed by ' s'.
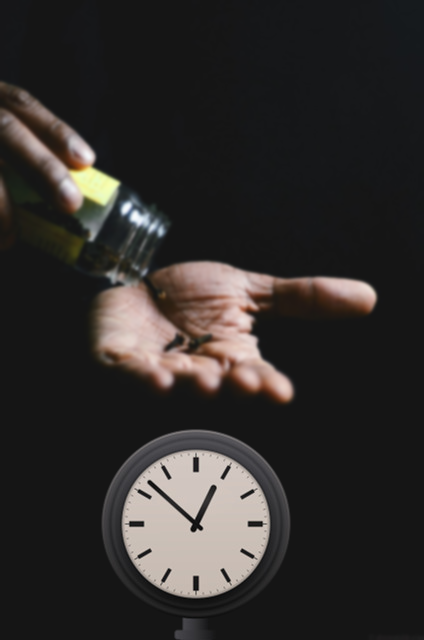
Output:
12 h 52 min
